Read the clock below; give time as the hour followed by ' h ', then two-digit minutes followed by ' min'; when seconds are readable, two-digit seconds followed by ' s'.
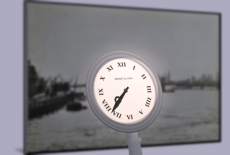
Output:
7 h 37 min
